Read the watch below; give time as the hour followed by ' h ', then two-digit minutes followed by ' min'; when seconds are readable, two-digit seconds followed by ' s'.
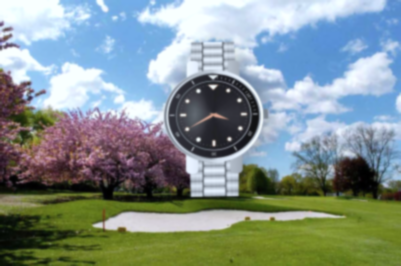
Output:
3 h 40 min
